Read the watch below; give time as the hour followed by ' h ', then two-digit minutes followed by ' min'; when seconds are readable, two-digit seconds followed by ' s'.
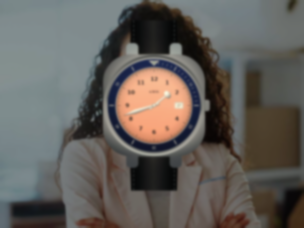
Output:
1 h 42 min
